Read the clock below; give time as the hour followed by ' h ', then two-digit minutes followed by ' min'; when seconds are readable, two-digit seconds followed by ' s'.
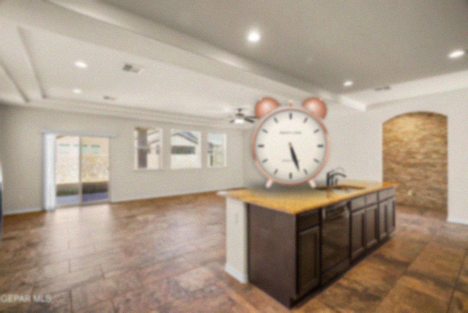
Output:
5 h 27 min
